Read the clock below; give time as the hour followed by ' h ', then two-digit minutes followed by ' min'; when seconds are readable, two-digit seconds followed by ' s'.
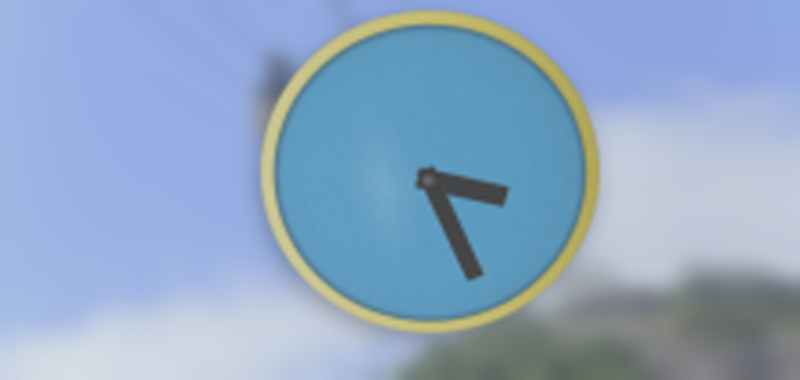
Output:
3 h 26 min
